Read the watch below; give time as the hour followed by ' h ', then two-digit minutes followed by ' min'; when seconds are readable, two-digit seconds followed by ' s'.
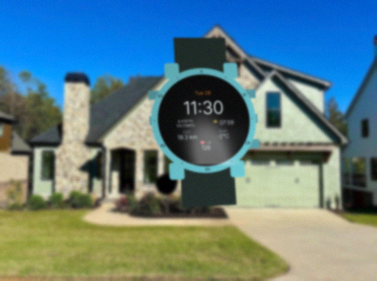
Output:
11 h 30 min
